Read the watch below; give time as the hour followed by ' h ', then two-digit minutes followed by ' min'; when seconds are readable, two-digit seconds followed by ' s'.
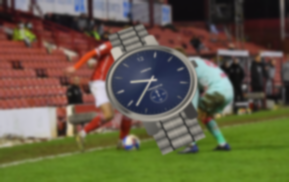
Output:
9 h 38 min
